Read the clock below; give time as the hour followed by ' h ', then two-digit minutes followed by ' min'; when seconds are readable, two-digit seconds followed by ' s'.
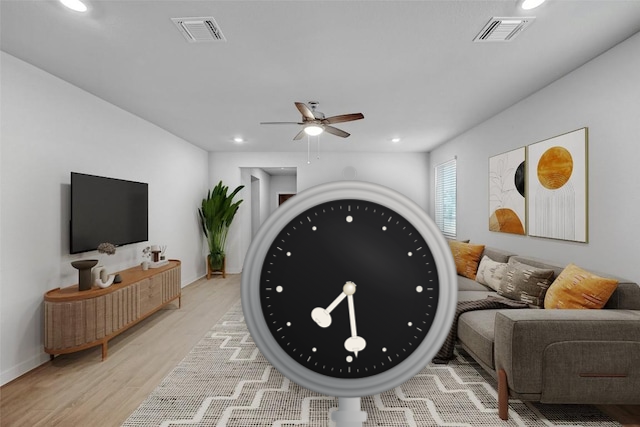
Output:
7 h 29 min
